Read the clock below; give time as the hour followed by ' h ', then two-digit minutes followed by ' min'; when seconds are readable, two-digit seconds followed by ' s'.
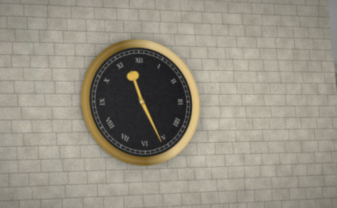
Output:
11 h 26 min
